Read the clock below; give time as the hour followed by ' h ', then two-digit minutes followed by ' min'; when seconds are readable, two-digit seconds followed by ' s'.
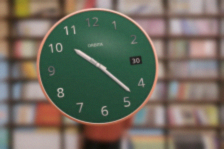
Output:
10 h 23 min
